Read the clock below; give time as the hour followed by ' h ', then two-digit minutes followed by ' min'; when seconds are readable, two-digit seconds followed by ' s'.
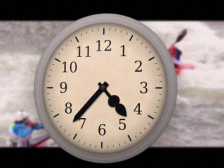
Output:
4 h 37 min
